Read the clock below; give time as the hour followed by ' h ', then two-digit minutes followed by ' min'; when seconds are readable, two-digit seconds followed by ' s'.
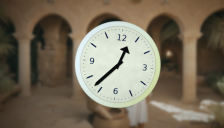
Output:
12 h 37 min
